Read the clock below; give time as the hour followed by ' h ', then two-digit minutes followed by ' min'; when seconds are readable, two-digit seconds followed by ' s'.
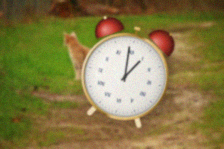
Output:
12 h 59 min
